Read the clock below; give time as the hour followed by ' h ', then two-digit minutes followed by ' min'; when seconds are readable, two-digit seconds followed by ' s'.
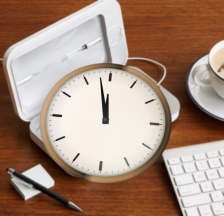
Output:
11 h 58 min
